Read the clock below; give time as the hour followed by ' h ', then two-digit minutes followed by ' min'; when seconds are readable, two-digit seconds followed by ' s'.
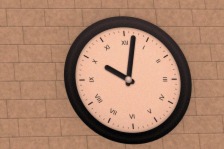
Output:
10 h 02 min
